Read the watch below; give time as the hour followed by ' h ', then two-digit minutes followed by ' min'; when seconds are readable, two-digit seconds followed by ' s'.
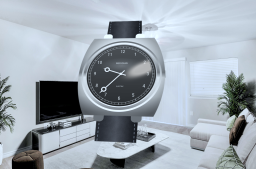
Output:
9 h 37 min
